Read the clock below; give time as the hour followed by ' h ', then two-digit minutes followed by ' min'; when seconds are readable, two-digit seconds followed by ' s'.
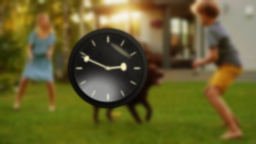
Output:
2 h 49 min
